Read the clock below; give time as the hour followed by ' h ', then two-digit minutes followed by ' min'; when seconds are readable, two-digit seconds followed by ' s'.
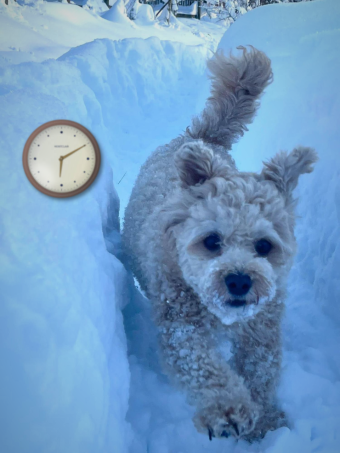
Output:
6 h 10 min
